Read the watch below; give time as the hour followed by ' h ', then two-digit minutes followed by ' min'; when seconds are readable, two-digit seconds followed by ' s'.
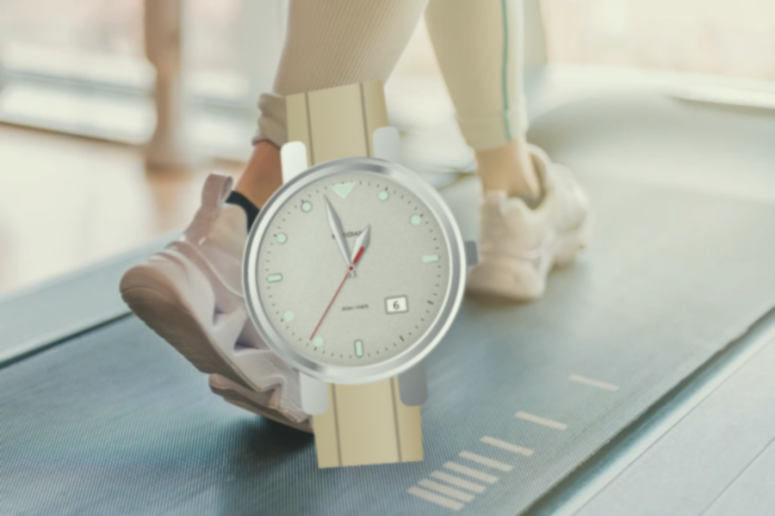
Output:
12 h 57 min 36 s
